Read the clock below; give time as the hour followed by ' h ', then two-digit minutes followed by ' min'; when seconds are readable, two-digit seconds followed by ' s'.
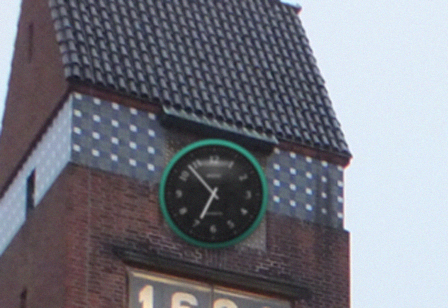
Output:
6 h 53 min
